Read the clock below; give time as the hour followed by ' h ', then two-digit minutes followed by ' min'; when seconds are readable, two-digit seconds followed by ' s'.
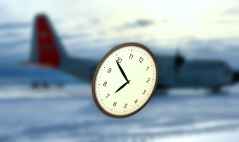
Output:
6 h 49 min
